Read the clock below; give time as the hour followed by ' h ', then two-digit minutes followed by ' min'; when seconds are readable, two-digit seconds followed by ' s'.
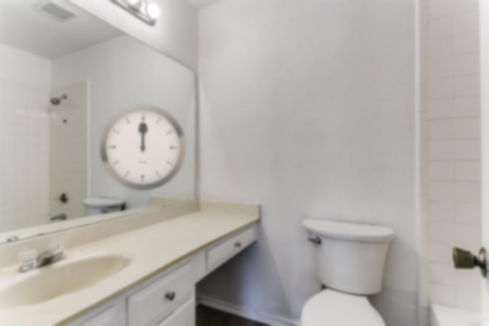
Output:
12 h 00 min
